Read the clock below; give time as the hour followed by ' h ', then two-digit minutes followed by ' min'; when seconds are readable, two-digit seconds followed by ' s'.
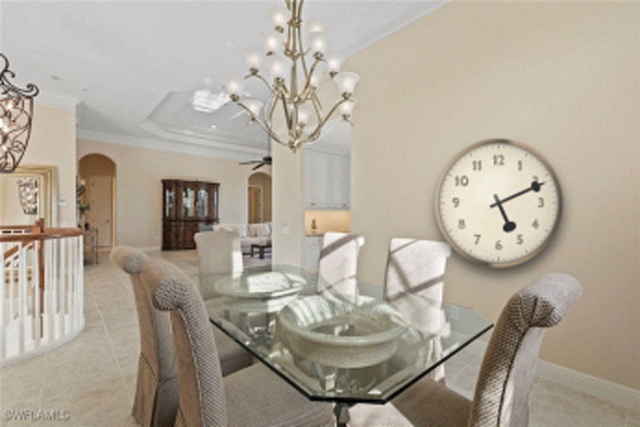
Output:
5 h 11 min
